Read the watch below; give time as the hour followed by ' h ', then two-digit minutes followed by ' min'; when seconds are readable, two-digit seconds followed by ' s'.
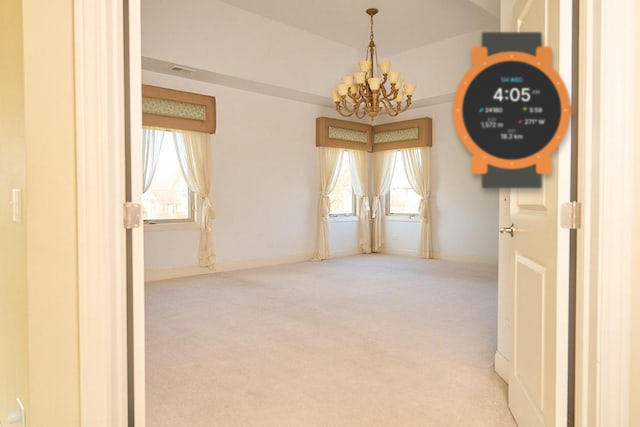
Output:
4 h 05 min
